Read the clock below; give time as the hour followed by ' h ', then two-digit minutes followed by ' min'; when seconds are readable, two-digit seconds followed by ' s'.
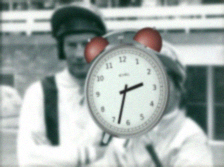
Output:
2 h 33 min
